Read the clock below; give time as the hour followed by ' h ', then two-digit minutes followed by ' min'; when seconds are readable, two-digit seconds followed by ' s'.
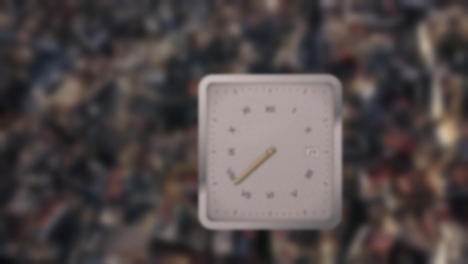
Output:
7 h 38 min
